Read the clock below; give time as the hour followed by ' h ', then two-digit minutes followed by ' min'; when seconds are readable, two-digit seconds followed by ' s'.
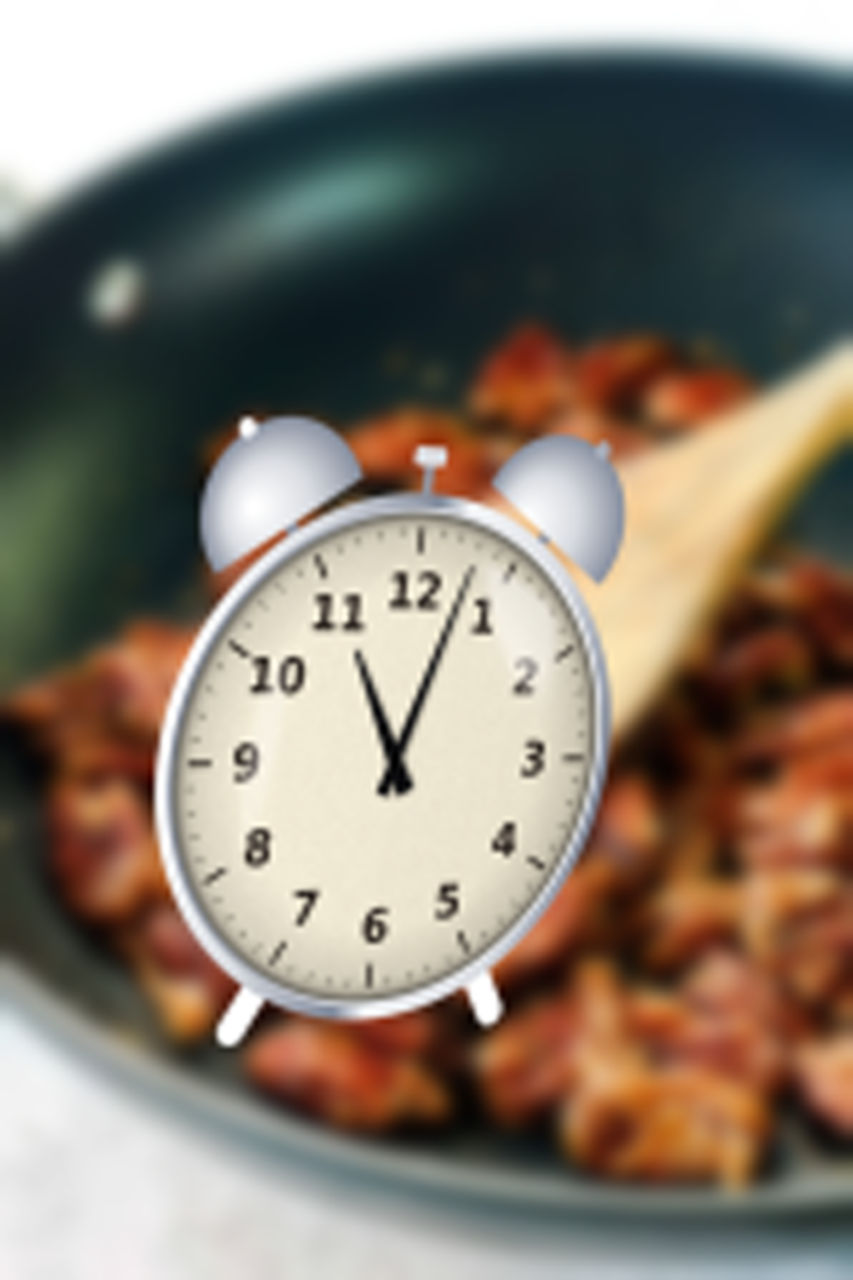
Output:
11 h 03 min
